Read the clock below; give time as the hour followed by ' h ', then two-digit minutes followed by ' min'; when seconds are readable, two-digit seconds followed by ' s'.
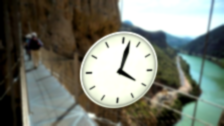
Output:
4 h 02 min
